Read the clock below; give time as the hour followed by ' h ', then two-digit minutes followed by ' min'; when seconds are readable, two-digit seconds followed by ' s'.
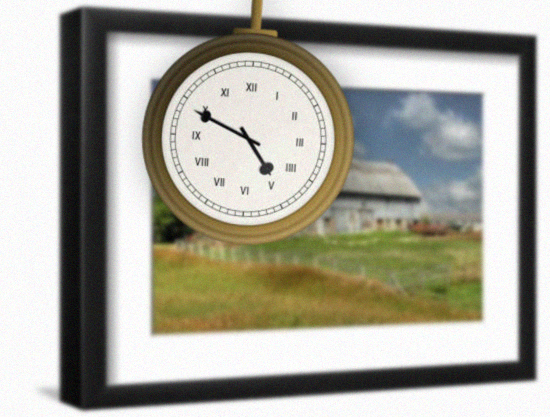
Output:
4 h 49 min
